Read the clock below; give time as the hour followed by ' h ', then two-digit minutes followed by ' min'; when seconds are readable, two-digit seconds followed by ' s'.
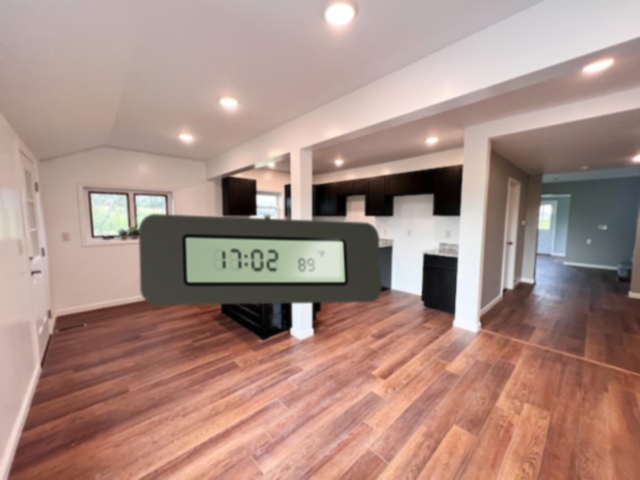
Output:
17 h 02 min
